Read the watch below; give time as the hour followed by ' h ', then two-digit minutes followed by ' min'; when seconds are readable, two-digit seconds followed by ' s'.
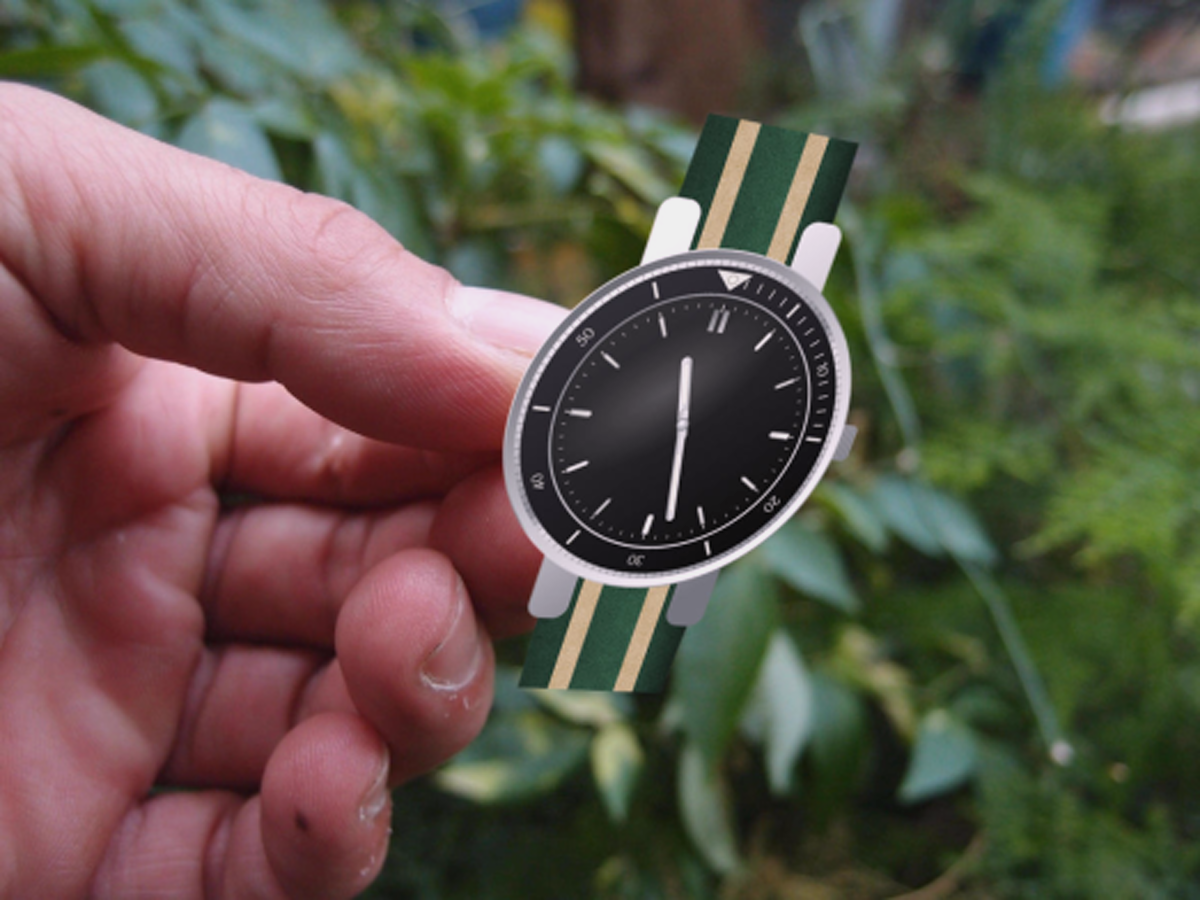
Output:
11 h 28 min
